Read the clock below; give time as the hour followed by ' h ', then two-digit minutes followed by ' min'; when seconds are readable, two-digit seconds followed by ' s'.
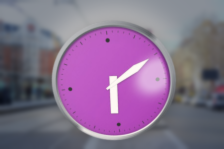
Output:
6 h 10 min
